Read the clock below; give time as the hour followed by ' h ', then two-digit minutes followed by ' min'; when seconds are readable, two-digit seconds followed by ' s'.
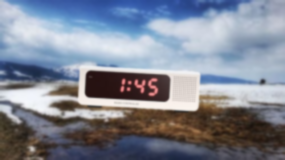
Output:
1 h 45 min
